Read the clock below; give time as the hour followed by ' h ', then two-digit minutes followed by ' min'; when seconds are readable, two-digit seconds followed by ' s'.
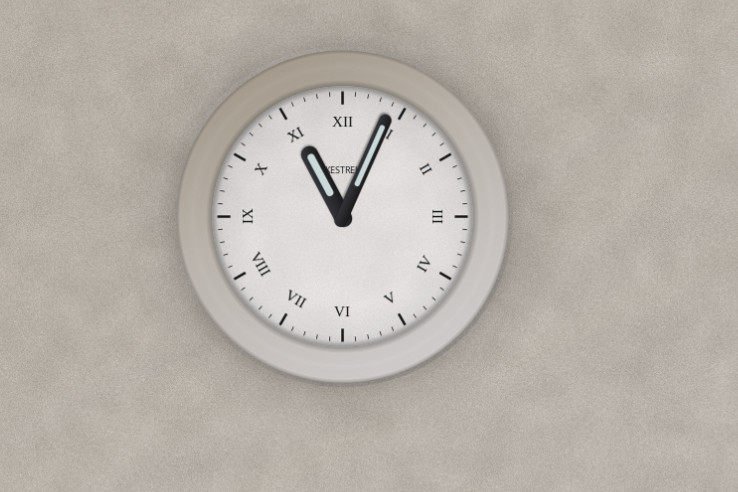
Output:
11 h 04 min
